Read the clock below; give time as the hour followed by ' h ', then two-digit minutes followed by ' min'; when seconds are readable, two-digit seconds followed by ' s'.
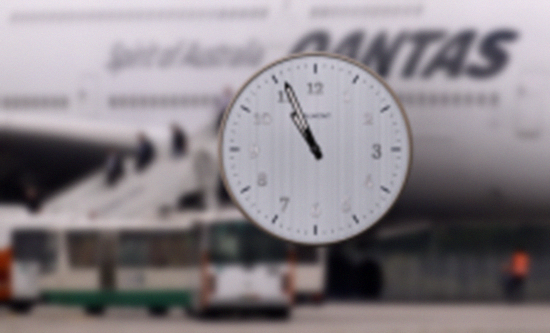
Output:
10 h 56 min
